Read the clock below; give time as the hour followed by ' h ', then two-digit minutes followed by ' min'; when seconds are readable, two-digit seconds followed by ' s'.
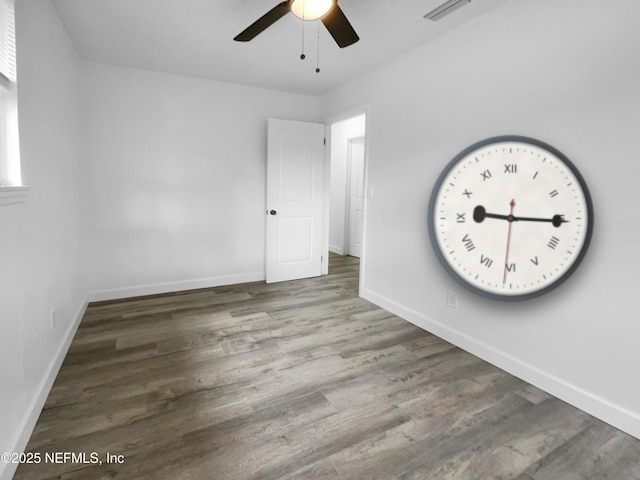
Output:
9 h 15 min 31 s
